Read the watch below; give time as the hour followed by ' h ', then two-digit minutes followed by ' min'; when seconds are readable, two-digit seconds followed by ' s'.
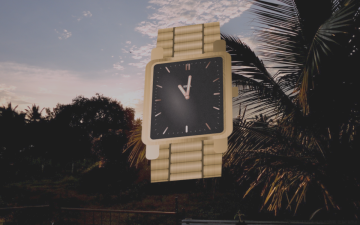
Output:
11 h 01 min
